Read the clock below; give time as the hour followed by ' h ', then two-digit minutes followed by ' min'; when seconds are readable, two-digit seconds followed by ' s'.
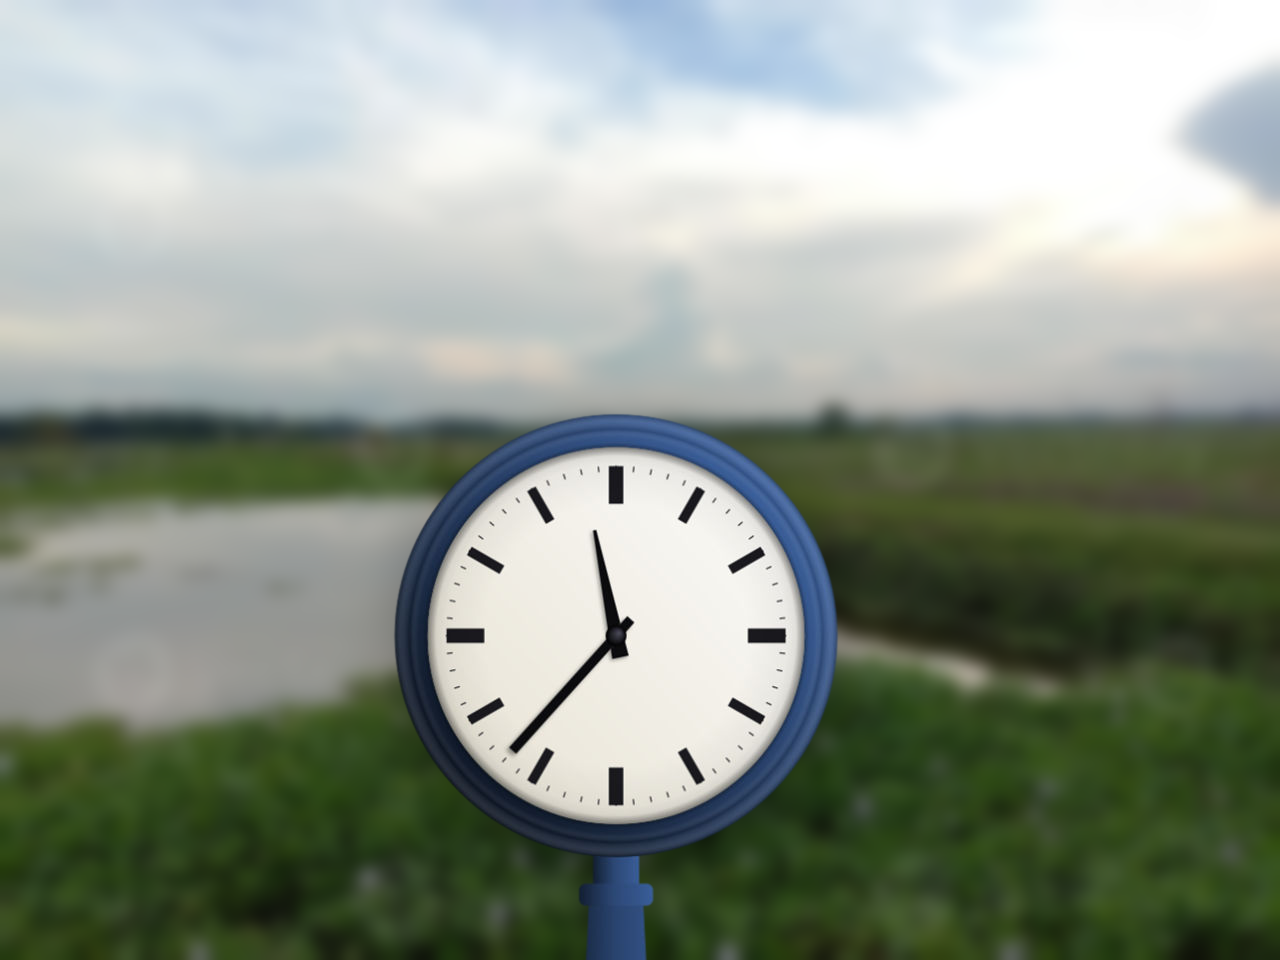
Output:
11 h 37 min
